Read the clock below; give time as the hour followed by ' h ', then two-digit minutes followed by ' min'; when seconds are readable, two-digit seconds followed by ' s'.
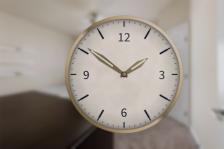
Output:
1 h 51 min
